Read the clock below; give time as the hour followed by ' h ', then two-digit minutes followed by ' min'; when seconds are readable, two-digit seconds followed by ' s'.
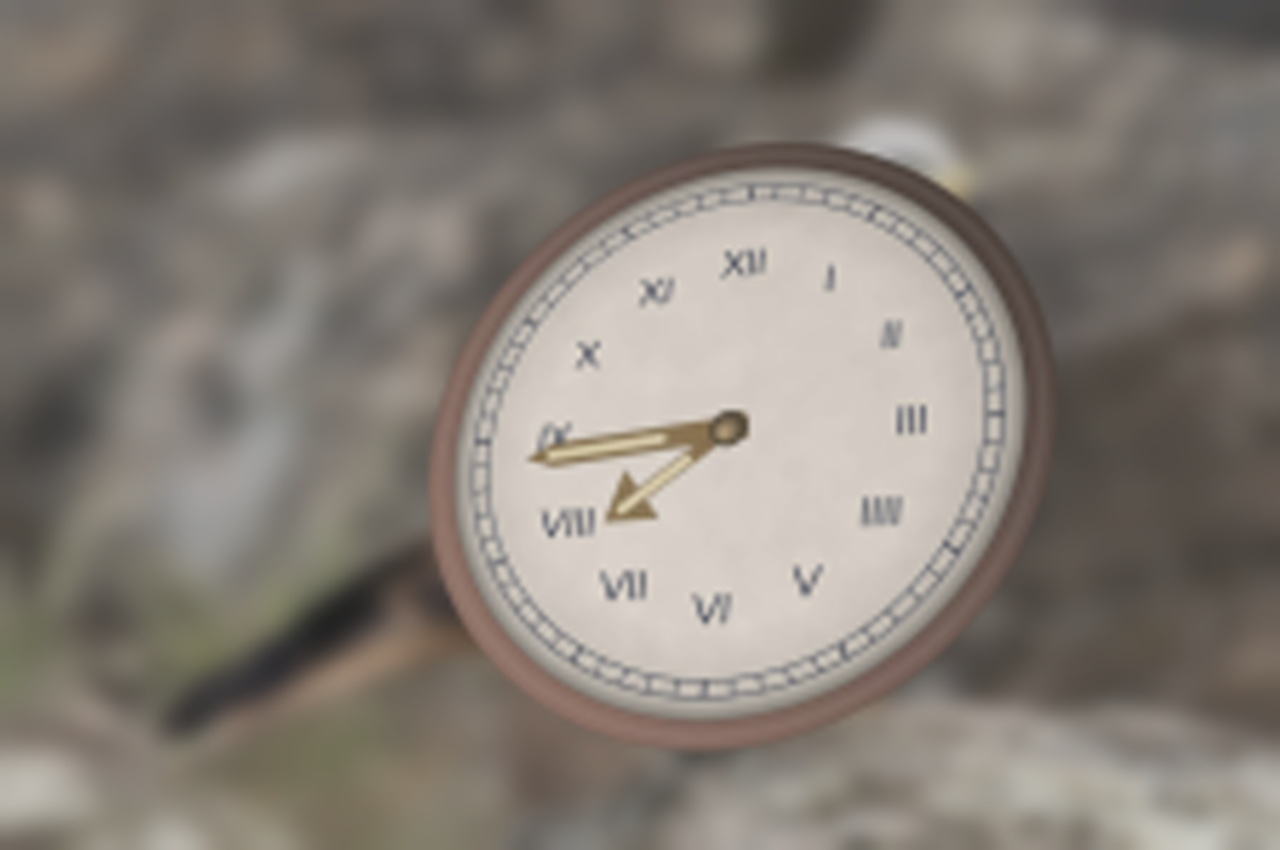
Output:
7 h 44 min
